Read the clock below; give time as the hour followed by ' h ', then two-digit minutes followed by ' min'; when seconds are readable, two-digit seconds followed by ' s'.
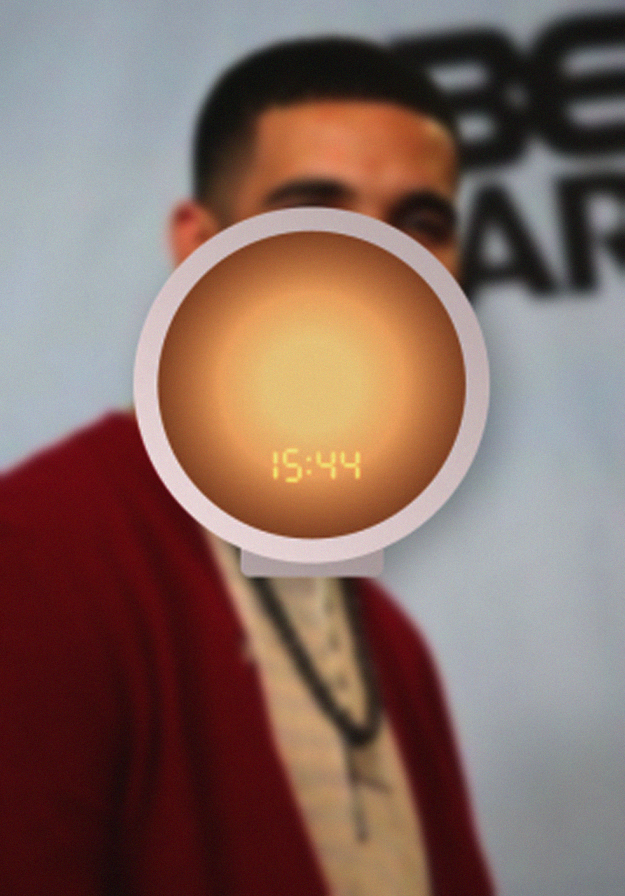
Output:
15 h 44 min
